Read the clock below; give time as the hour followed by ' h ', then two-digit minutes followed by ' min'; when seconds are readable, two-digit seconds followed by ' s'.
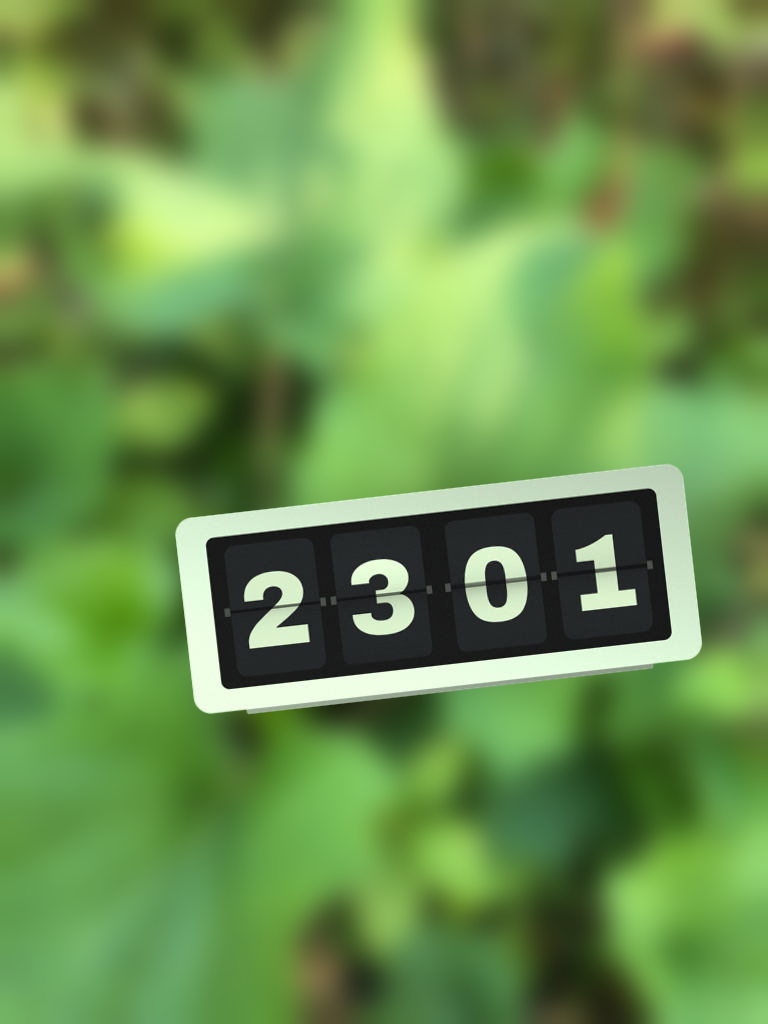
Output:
23 h 01 min
